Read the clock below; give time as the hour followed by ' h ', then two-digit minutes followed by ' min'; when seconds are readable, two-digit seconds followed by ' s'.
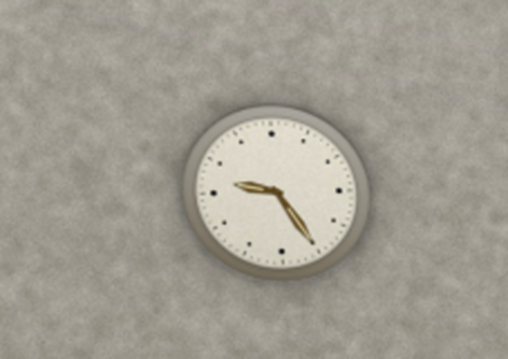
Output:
9 h 25 min
